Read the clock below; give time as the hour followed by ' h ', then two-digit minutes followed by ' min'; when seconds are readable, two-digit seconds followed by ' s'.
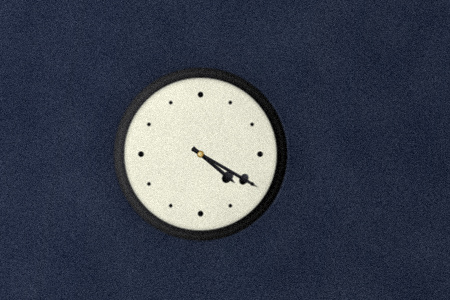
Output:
4 h 20 min
